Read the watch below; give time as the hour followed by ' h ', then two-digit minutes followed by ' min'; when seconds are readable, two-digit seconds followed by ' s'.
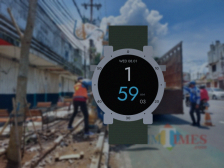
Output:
1 h 59 min
